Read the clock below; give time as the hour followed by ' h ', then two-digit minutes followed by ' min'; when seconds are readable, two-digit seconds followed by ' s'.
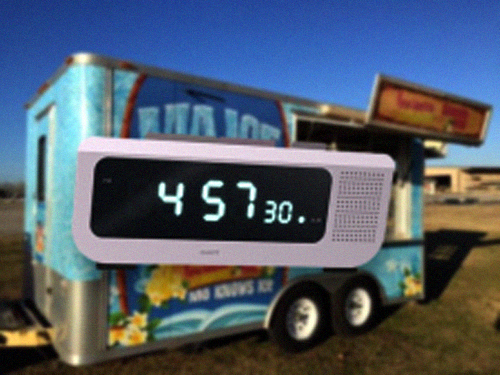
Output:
4 h 57 min 30 s
